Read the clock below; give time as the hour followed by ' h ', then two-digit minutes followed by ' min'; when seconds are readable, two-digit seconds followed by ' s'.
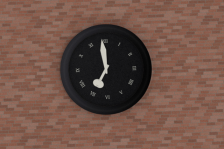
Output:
6 h 59 min
